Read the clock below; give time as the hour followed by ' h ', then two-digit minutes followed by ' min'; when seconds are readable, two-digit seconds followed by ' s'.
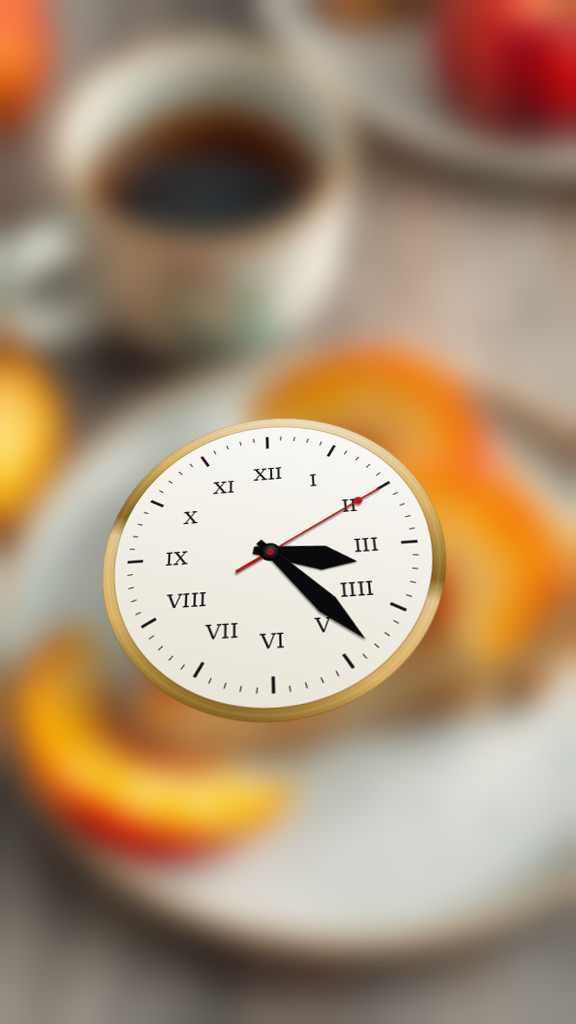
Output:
3 h 23 min 10 s
